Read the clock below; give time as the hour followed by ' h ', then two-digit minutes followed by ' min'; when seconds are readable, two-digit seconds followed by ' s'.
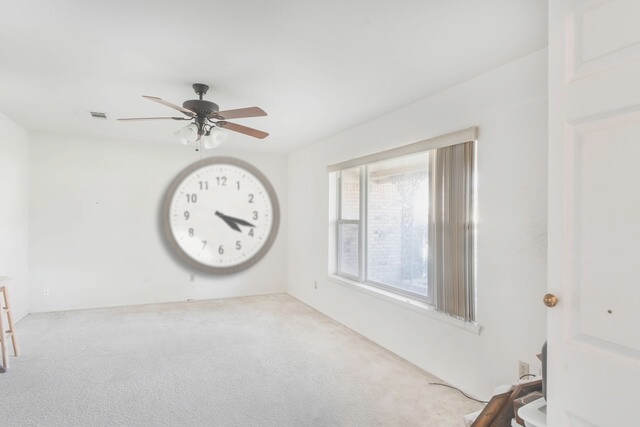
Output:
4 h 18 min
